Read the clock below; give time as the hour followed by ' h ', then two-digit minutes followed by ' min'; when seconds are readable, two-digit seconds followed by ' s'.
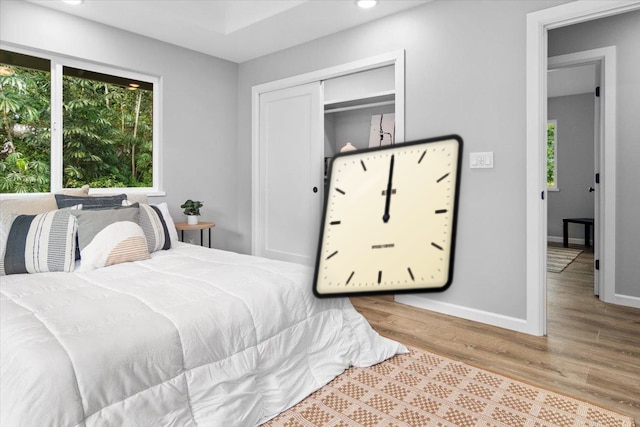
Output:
12 h 00 min
